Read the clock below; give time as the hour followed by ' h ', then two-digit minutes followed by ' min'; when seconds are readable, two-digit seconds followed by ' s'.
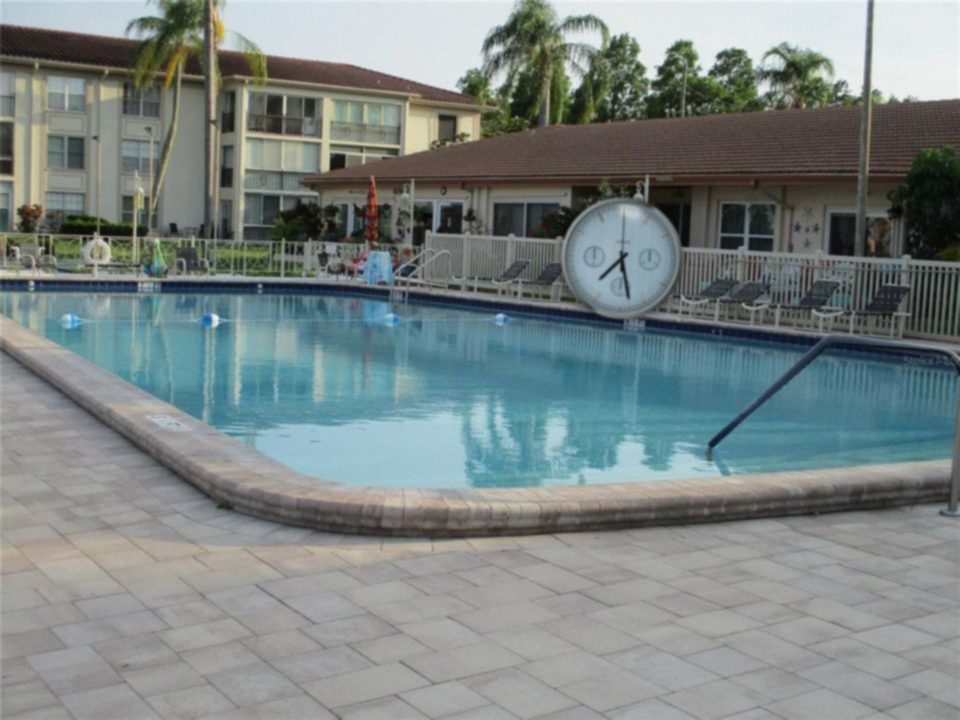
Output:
7 h 28 min
